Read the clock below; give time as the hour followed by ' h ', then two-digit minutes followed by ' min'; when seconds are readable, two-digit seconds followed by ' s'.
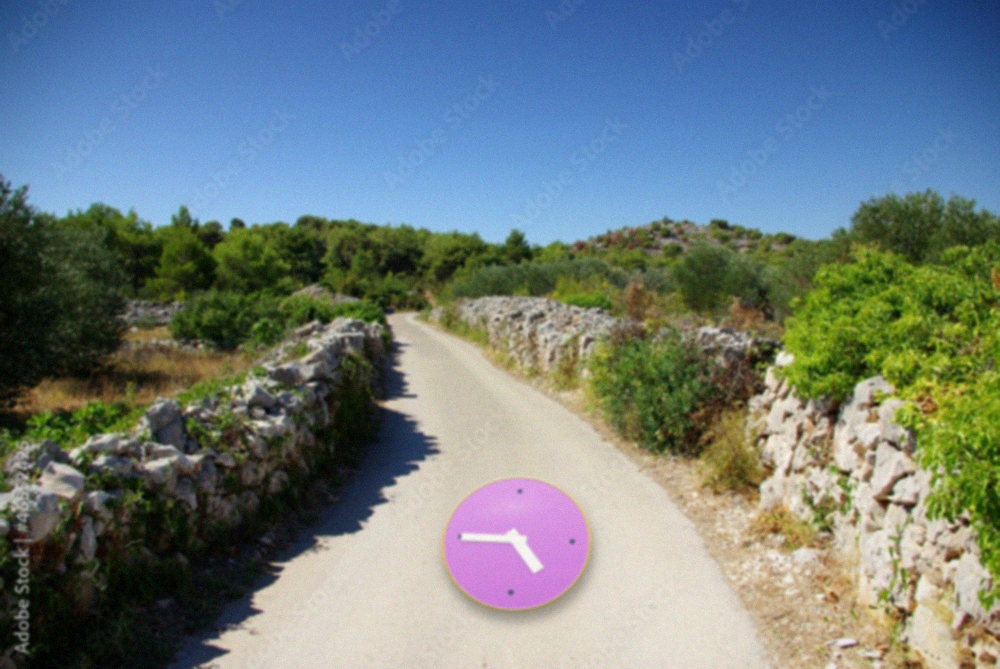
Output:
4 h 45 min
